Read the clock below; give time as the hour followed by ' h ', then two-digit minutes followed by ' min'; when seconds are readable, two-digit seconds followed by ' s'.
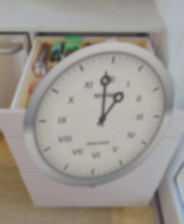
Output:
12 h 59 min
